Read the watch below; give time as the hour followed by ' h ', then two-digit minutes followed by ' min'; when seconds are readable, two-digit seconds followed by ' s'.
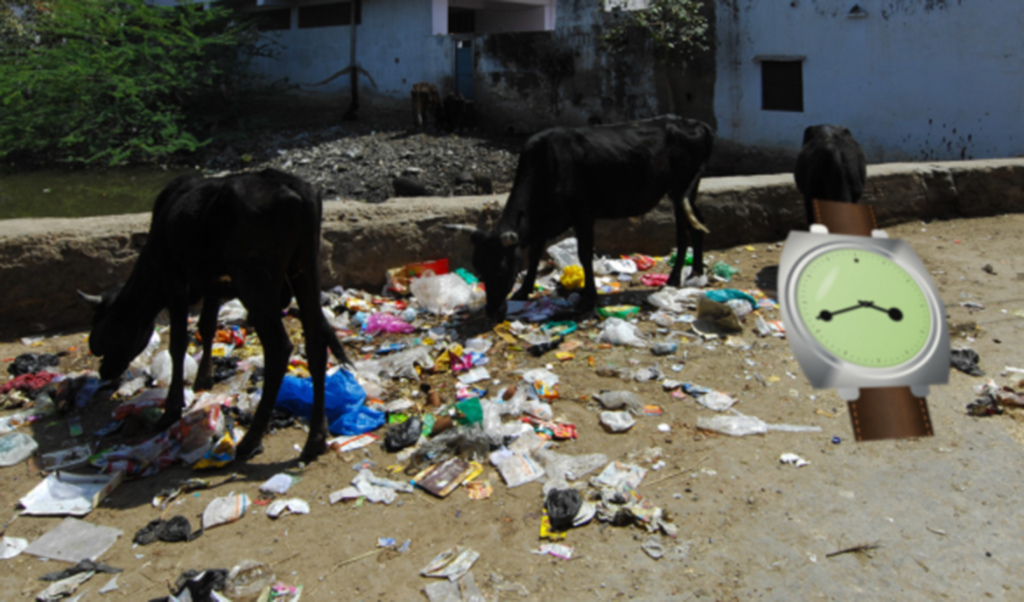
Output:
3 h 42 min
